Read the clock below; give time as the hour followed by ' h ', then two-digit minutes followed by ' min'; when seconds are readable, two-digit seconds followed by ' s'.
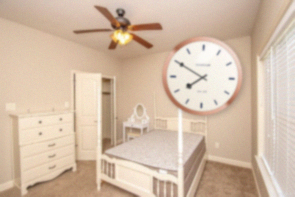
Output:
7 h 50 min
